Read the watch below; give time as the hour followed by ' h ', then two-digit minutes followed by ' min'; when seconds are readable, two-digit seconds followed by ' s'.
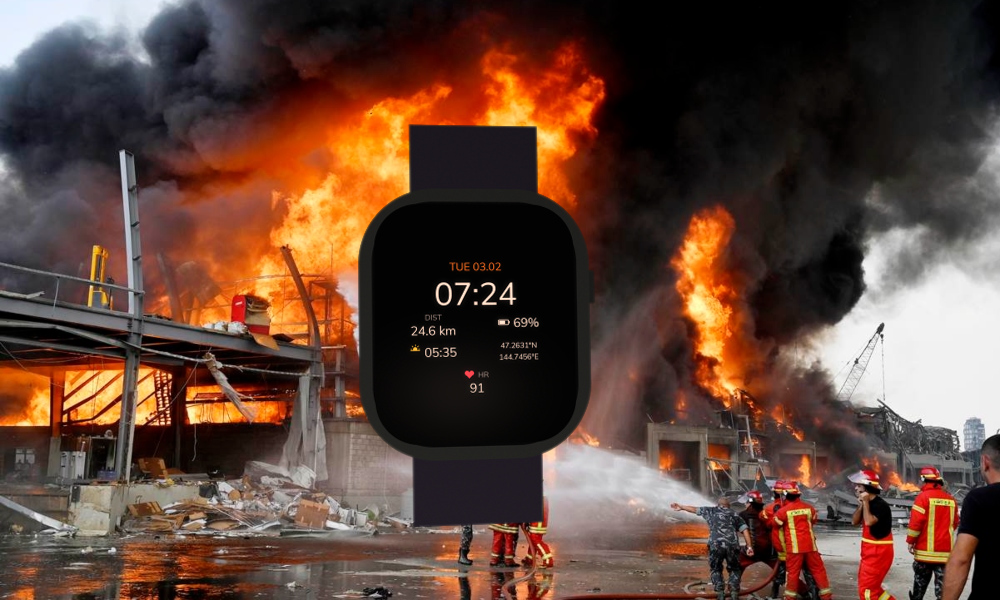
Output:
7 h 24 min
